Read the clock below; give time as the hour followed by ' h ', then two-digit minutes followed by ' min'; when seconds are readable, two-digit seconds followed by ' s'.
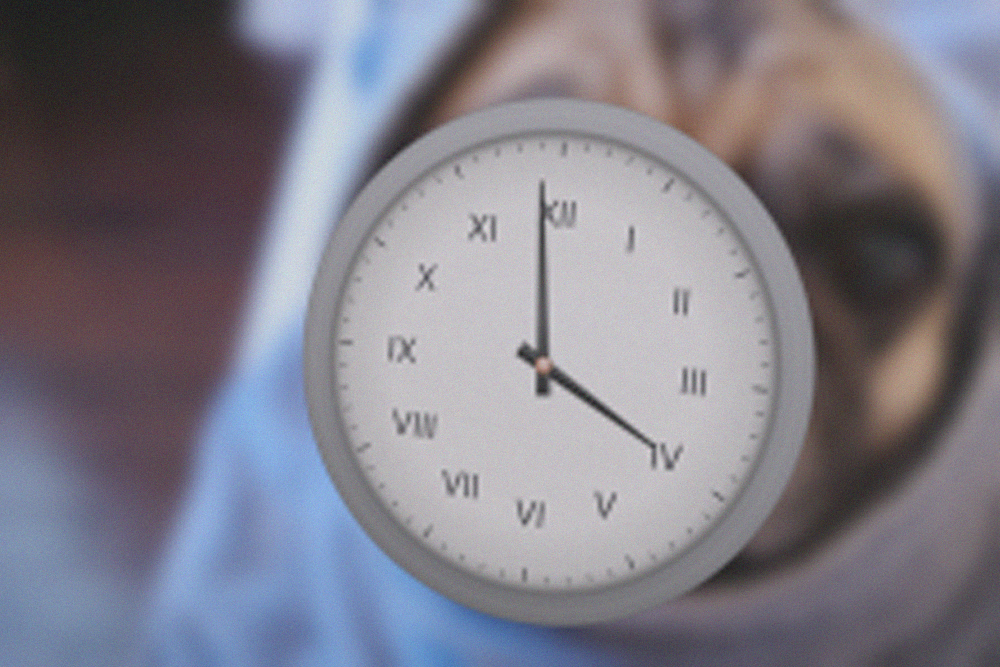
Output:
3 h 59 min
